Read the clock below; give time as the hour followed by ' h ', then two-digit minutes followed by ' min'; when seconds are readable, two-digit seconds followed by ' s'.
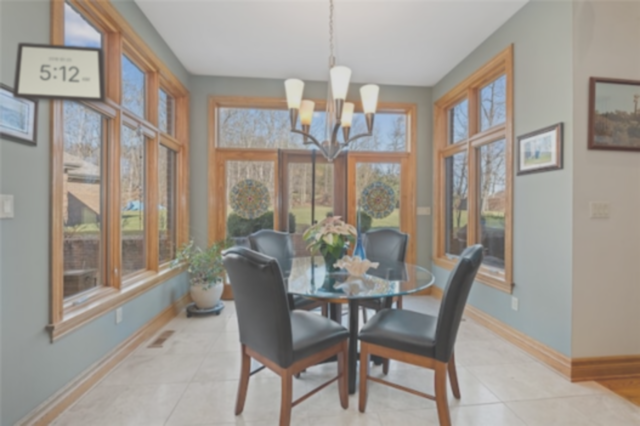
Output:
5 h 12 min
